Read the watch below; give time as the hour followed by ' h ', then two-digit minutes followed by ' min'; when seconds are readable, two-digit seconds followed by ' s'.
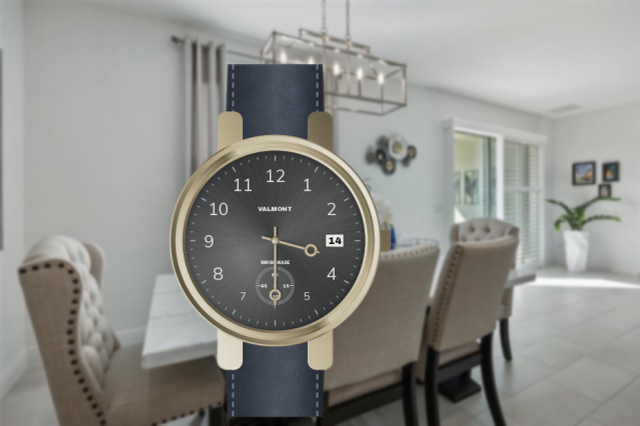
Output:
3 h 30 min
